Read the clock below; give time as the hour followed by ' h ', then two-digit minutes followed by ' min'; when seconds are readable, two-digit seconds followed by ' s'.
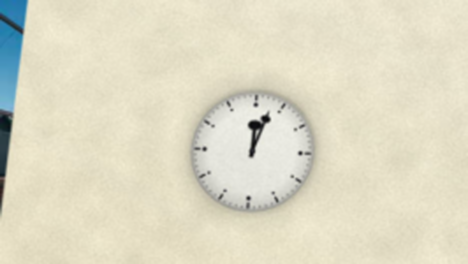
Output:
12 h 03 min
